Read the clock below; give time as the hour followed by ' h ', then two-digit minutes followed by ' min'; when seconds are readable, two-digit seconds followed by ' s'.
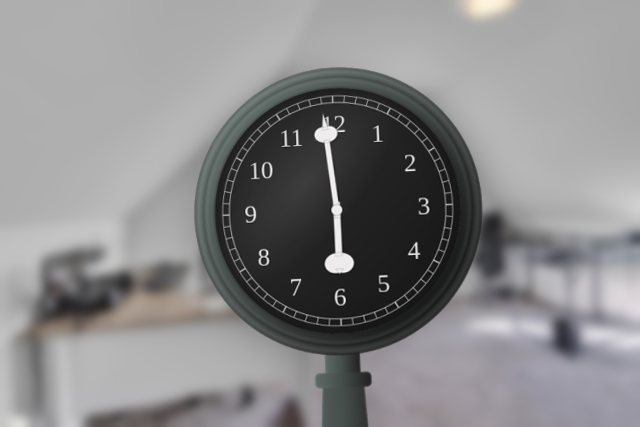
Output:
5 h 59 min
